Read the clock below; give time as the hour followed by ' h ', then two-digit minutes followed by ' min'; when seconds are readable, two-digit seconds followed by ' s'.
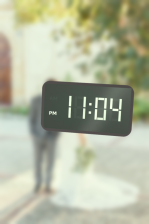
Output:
11 h 04 min
